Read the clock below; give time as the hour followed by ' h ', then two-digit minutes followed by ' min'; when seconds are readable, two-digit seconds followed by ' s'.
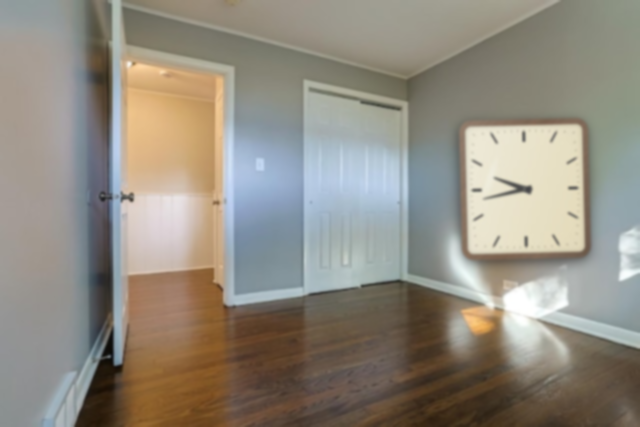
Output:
9 h 43 min
